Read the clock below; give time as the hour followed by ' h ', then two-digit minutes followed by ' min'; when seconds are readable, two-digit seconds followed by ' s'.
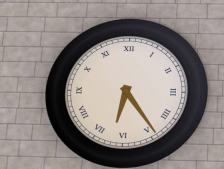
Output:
6 h 24 min
